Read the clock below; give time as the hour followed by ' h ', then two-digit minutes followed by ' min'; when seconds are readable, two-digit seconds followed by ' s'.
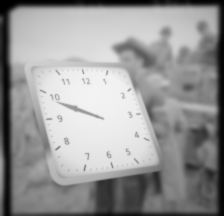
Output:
9 h 49 min
